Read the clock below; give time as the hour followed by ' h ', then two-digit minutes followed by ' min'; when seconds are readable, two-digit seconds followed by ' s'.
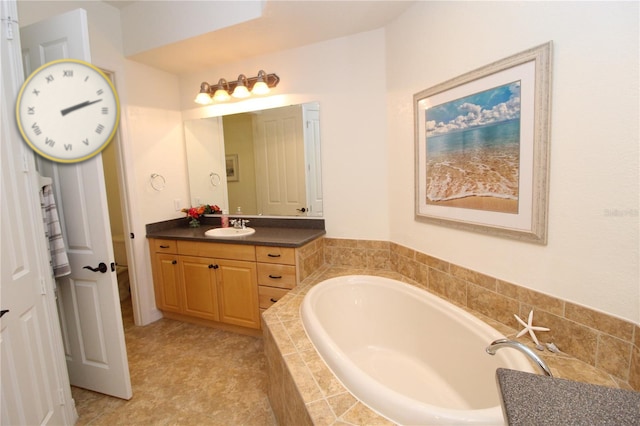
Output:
2 h 12 min
